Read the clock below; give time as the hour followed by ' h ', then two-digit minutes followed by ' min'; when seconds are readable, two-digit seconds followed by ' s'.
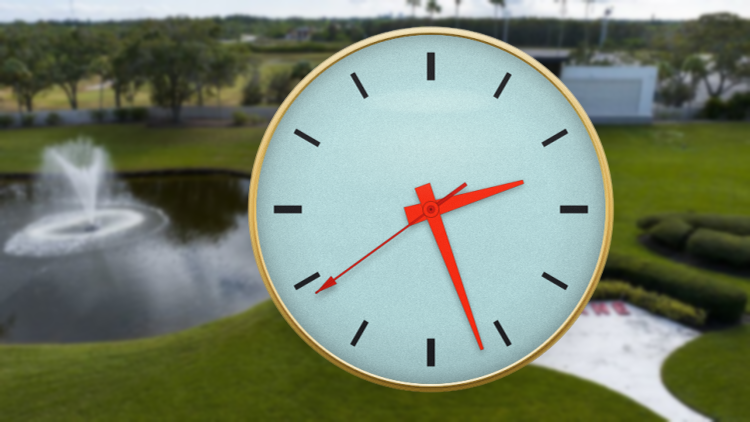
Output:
2 h 26 min 39 s
